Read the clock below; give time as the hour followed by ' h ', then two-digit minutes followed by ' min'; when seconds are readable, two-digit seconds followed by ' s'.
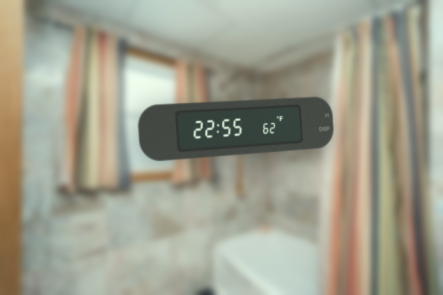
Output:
22 h 55 min
